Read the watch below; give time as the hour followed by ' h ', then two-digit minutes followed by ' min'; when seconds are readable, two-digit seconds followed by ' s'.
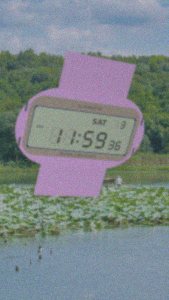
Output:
11 h 59 min 36 s
